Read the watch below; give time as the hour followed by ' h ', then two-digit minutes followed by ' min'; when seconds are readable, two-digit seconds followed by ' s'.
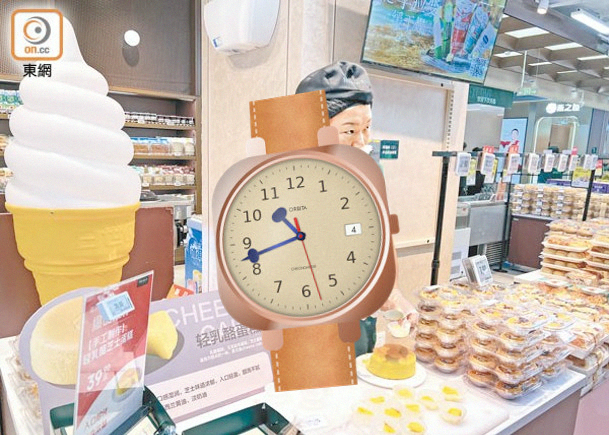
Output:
10 h 42 min 28 s
